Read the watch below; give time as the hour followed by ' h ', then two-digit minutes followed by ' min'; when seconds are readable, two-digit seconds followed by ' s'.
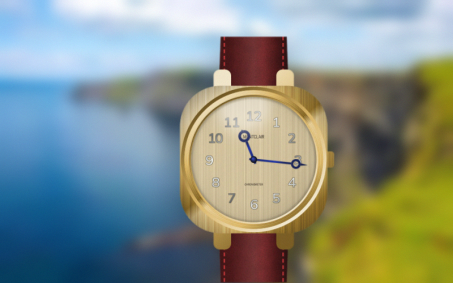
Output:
11 h 16 min
